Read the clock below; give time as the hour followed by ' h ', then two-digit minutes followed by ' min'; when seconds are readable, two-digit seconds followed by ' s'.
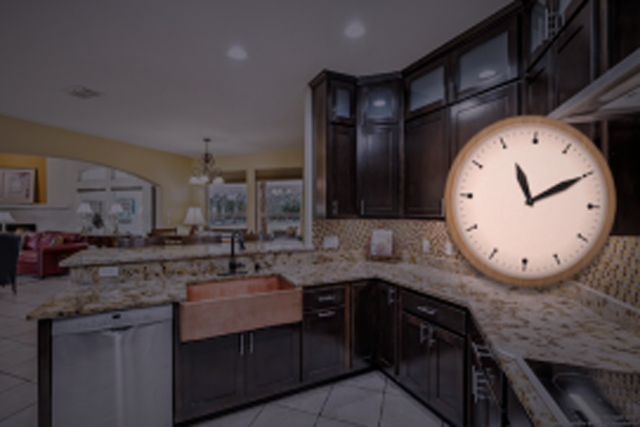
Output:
11 h 10 min
